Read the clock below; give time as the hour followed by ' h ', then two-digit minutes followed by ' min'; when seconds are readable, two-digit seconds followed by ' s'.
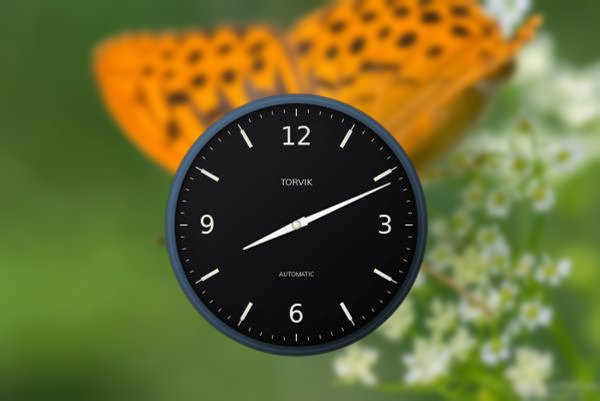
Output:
8 h 11 min
